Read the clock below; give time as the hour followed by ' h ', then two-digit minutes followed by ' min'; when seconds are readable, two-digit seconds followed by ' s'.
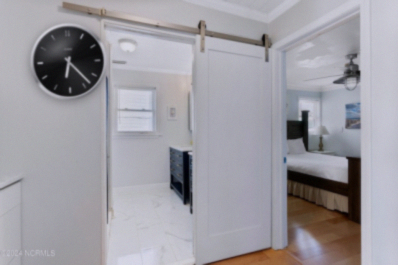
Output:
6 h 23 min
